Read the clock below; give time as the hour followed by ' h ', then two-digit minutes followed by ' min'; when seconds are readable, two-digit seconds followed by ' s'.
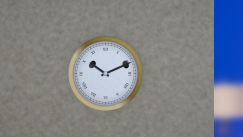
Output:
10 h 11 min
